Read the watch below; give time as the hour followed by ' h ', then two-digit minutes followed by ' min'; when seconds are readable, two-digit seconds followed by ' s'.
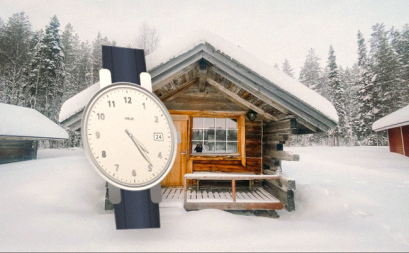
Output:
4 h 24 min
